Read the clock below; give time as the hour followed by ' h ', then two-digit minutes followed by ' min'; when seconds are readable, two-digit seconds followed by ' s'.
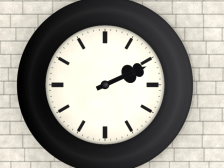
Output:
2 h 11 min
